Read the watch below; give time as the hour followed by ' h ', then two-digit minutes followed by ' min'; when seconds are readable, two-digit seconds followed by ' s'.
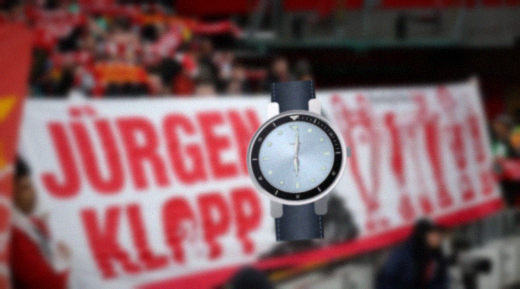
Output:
6 h 01 min
